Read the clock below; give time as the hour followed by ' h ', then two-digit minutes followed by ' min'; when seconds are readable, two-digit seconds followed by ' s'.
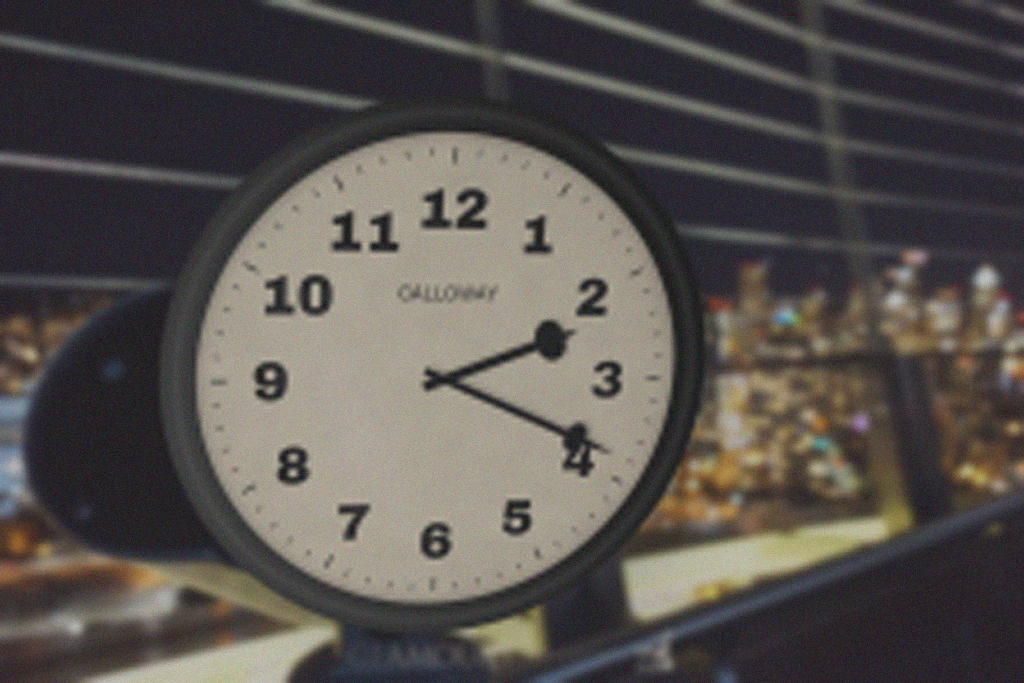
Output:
2 h 19 min
